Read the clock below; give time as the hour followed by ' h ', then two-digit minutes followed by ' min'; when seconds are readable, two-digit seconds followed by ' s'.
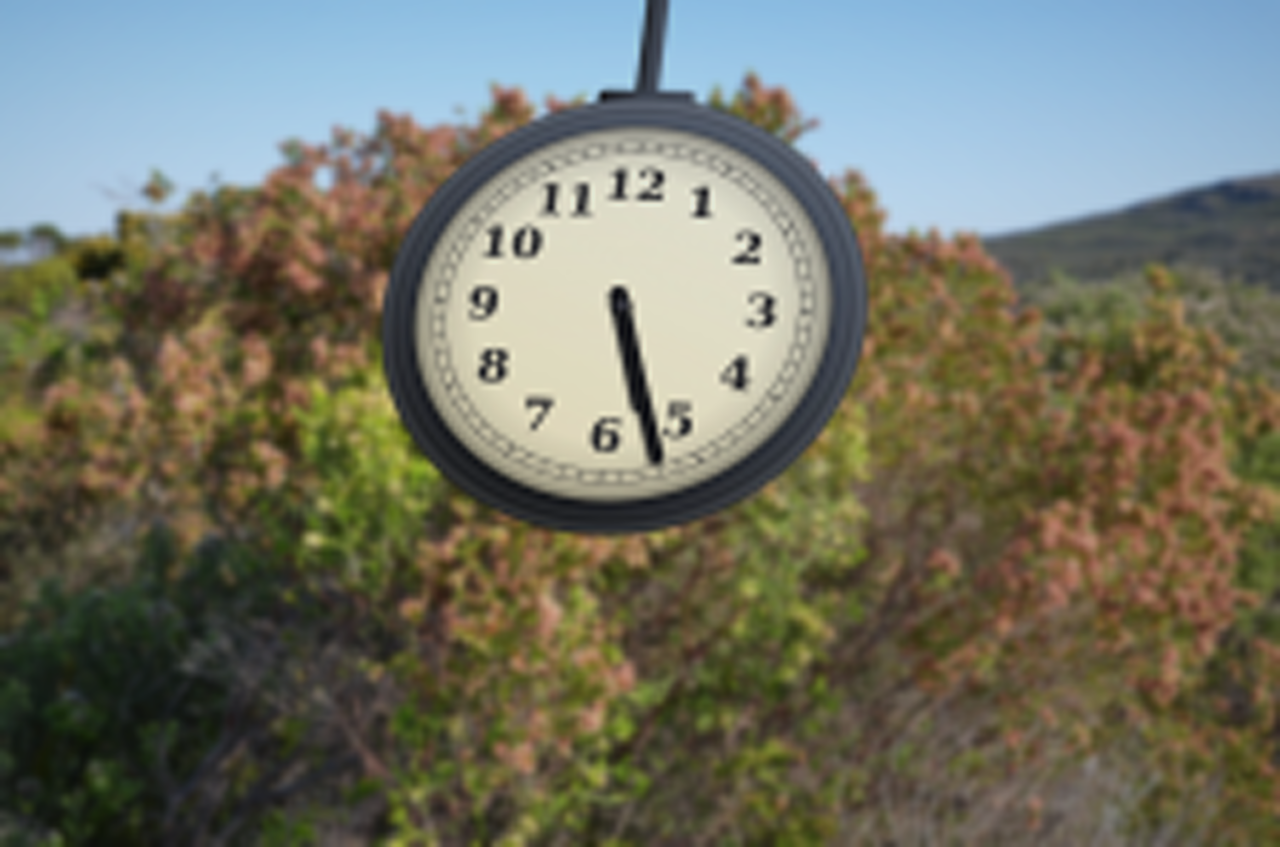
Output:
5 h 27 min
